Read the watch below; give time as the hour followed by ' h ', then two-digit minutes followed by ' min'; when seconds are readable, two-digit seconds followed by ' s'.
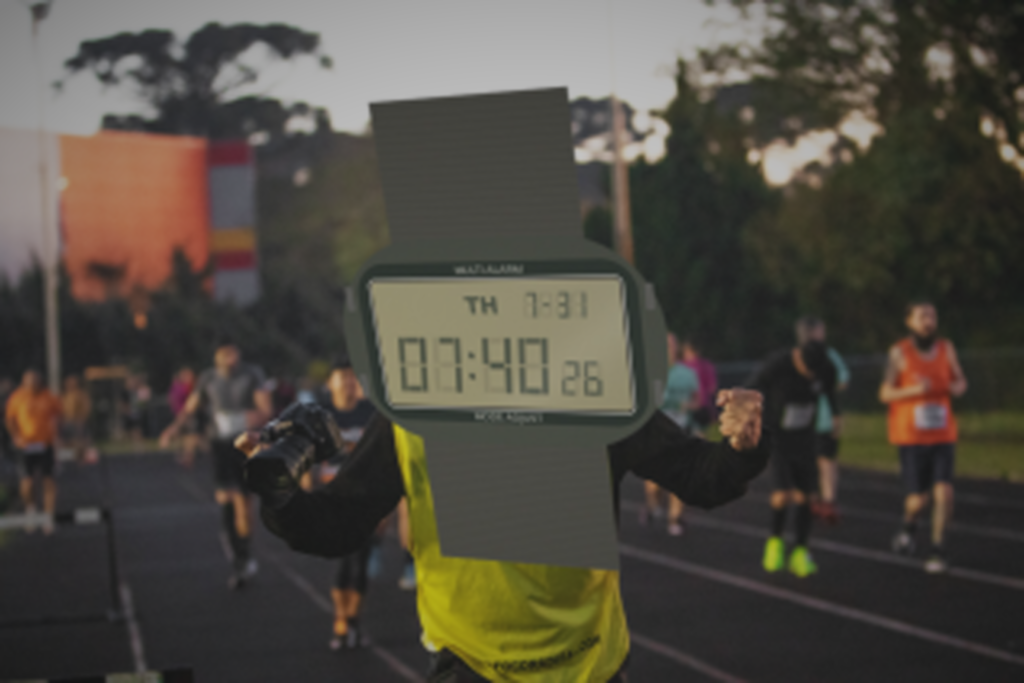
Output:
7 h 40 min 26 s
